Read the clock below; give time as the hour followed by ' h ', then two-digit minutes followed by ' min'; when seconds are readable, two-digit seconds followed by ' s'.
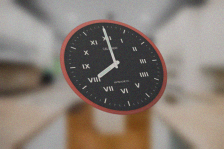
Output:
8 h 00 min
